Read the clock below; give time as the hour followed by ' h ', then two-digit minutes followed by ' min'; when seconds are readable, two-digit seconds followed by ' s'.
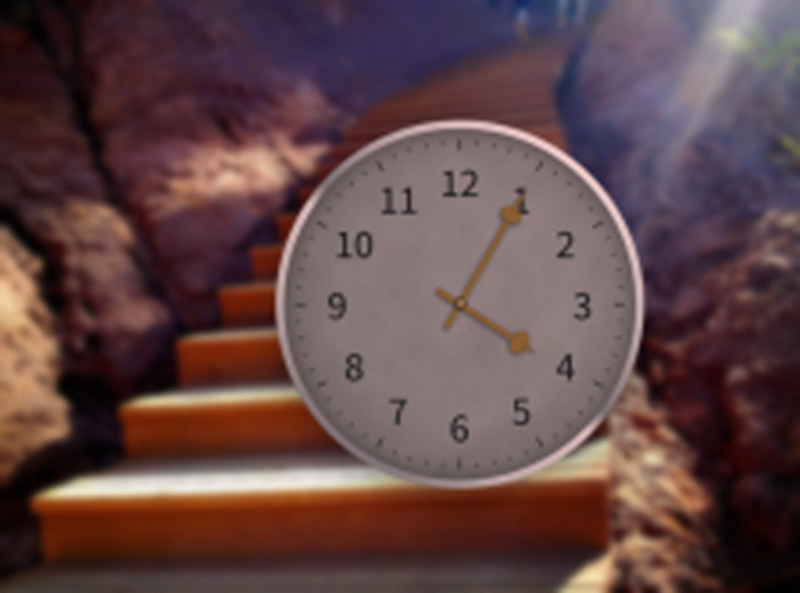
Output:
4 h 05 min
